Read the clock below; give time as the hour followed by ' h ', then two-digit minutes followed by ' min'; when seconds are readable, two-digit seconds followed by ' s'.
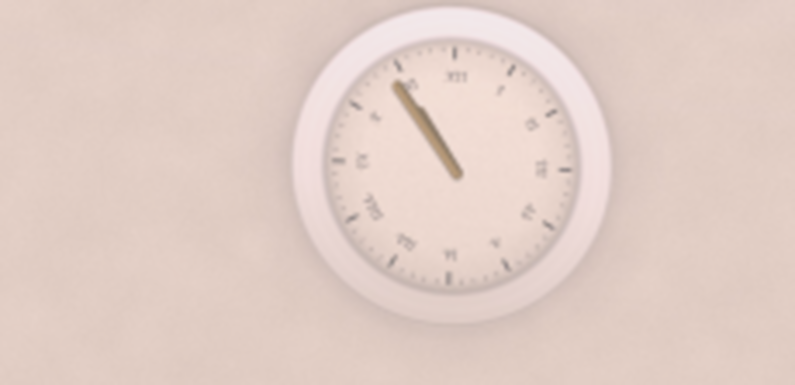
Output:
10 h 54 min
